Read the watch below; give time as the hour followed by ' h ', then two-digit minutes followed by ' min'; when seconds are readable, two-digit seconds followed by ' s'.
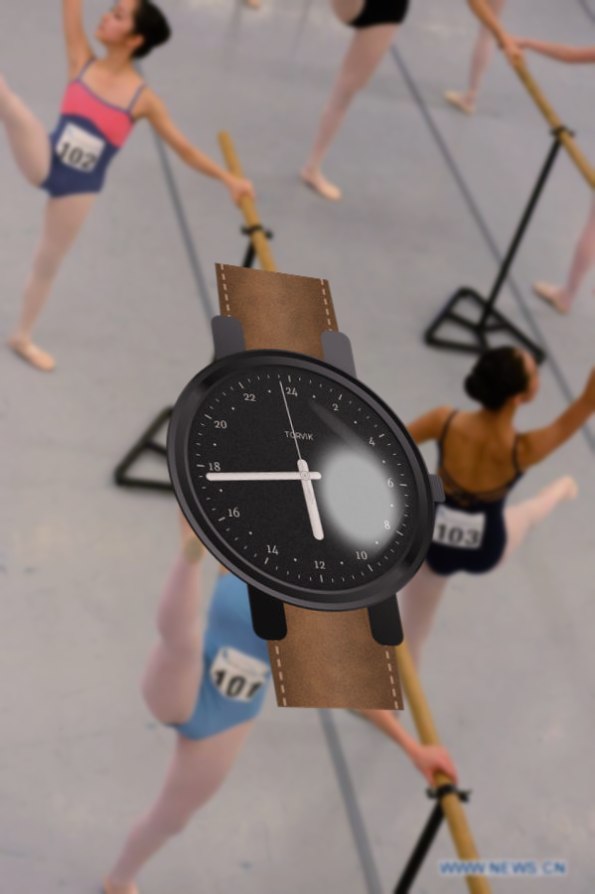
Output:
11 h 43 min 59 s
